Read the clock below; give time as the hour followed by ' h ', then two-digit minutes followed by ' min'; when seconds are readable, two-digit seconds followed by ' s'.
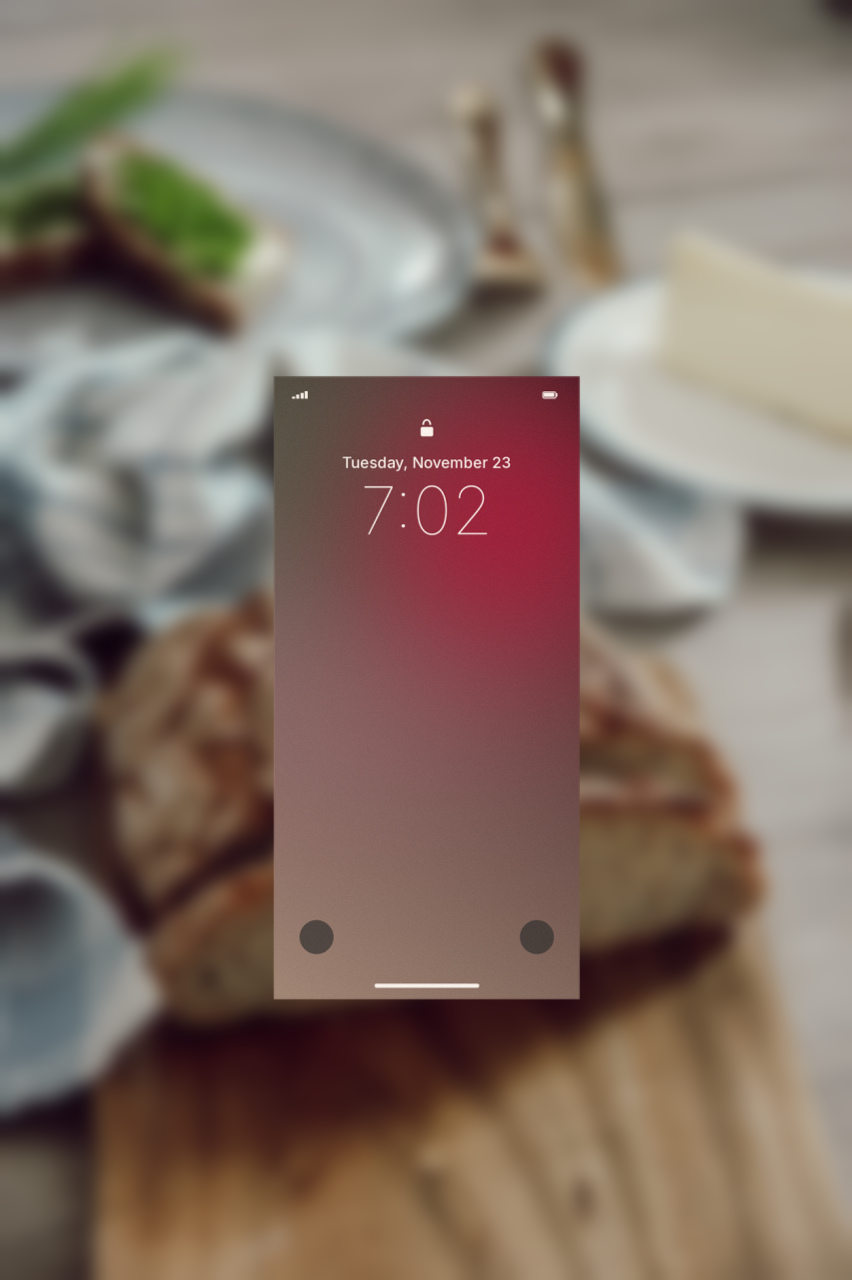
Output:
7 h 02 min
